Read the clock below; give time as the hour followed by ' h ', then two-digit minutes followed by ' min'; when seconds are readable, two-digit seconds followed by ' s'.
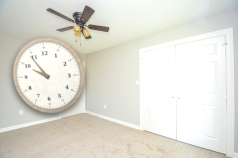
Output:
9 h 54 min
